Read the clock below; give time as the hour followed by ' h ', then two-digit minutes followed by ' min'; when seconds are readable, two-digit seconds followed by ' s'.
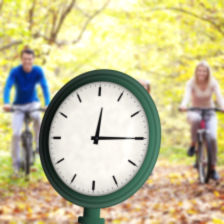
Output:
12 h 15 min
